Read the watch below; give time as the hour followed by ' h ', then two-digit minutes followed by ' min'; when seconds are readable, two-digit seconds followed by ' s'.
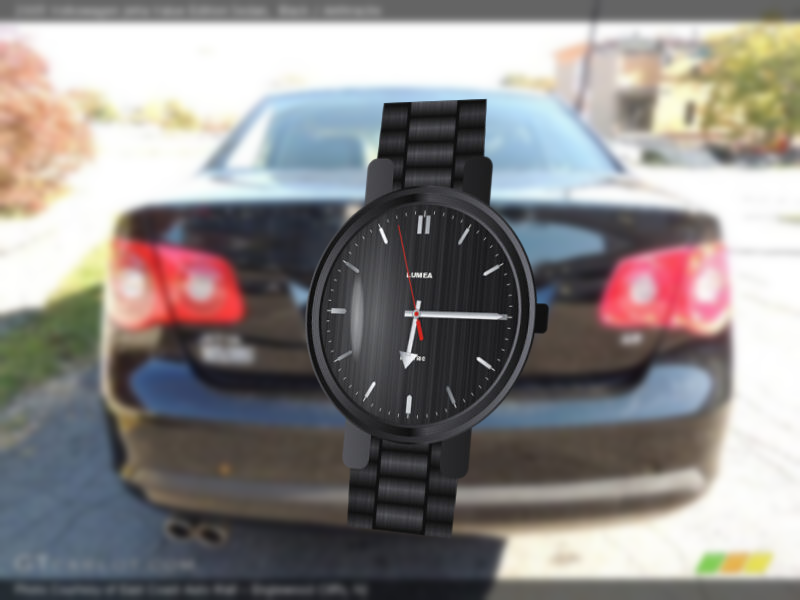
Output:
6 h 14 min 57 s
